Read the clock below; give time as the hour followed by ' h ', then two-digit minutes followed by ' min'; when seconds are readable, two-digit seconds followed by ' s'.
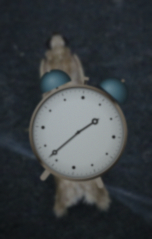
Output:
1 h 37 min
